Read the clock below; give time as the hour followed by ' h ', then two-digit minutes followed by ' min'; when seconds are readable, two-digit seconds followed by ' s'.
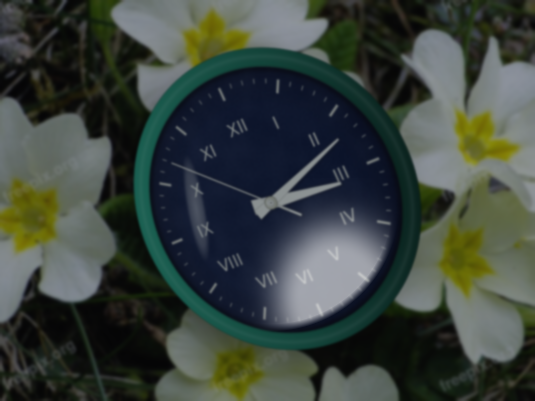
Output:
3 h 11 min 52 s
